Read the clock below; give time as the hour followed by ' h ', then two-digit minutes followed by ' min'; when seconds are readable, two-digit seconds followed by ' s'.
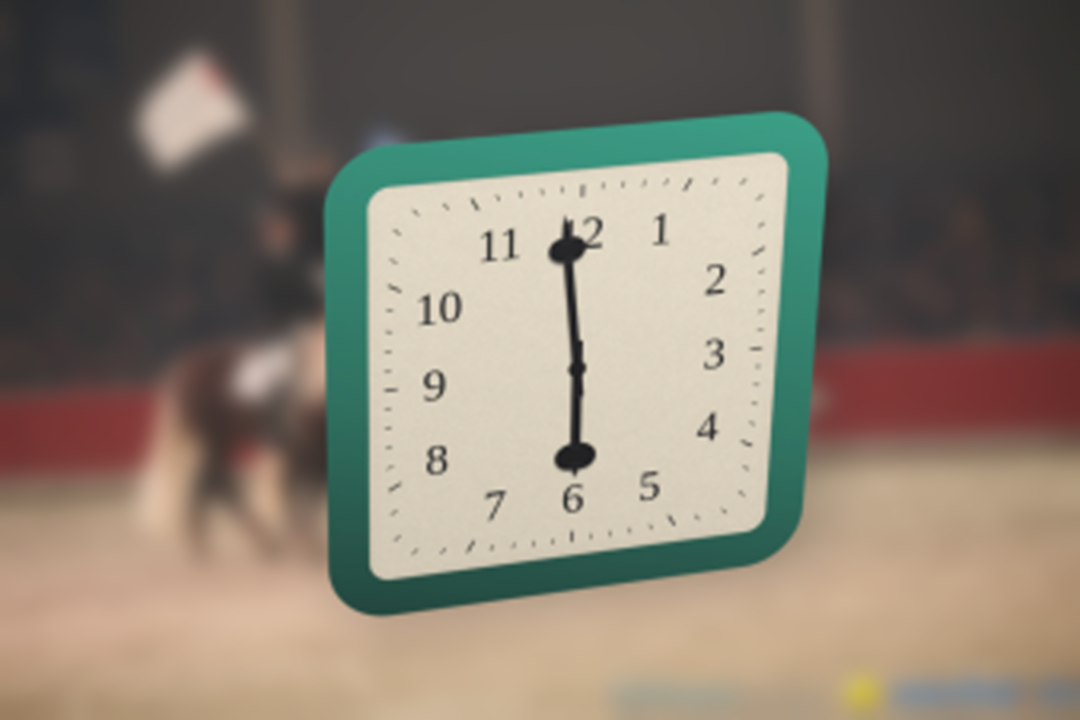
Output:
5 h 59 min
